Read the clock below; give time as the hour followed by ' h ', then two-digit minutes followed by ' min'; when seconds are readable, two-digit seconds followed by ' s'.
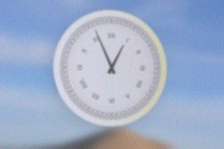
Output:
12 h 56 min
